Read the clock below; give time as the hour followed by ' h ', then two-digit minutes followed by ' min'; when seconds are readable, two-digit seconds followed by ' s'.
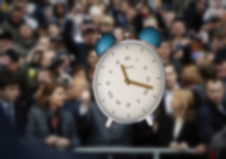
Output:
11 h 18 min
